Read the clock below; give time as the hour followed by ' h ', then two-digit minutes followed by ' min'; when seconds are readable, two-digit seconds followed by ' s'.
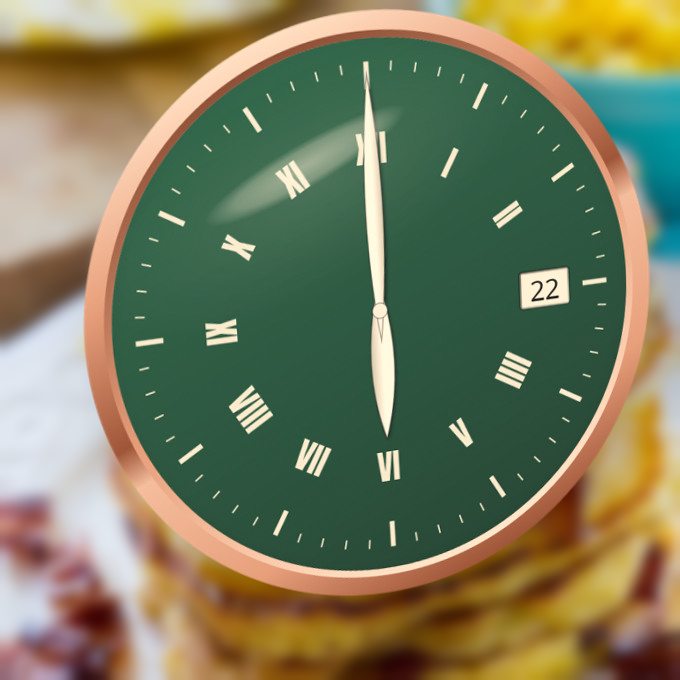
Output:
6 h 00 min
